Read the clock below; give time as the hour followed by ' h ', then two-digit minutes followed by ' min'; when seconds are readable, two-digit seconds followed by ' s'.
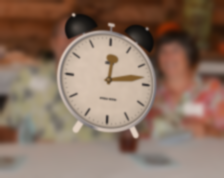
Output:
12 h 13 min
